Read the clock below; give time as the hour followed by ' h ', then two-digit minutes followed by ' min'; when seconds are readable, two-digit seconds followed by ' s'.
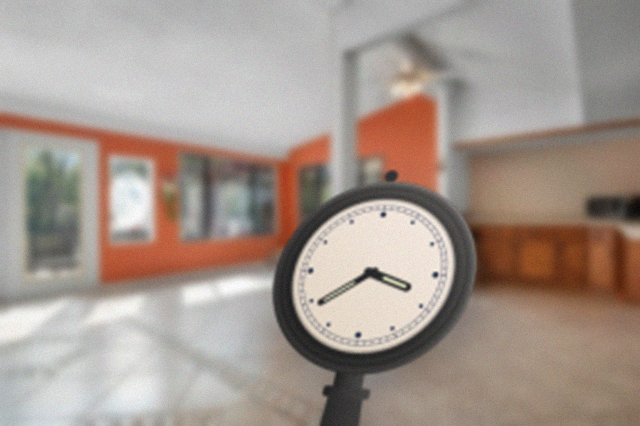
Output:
3 h 39 min
